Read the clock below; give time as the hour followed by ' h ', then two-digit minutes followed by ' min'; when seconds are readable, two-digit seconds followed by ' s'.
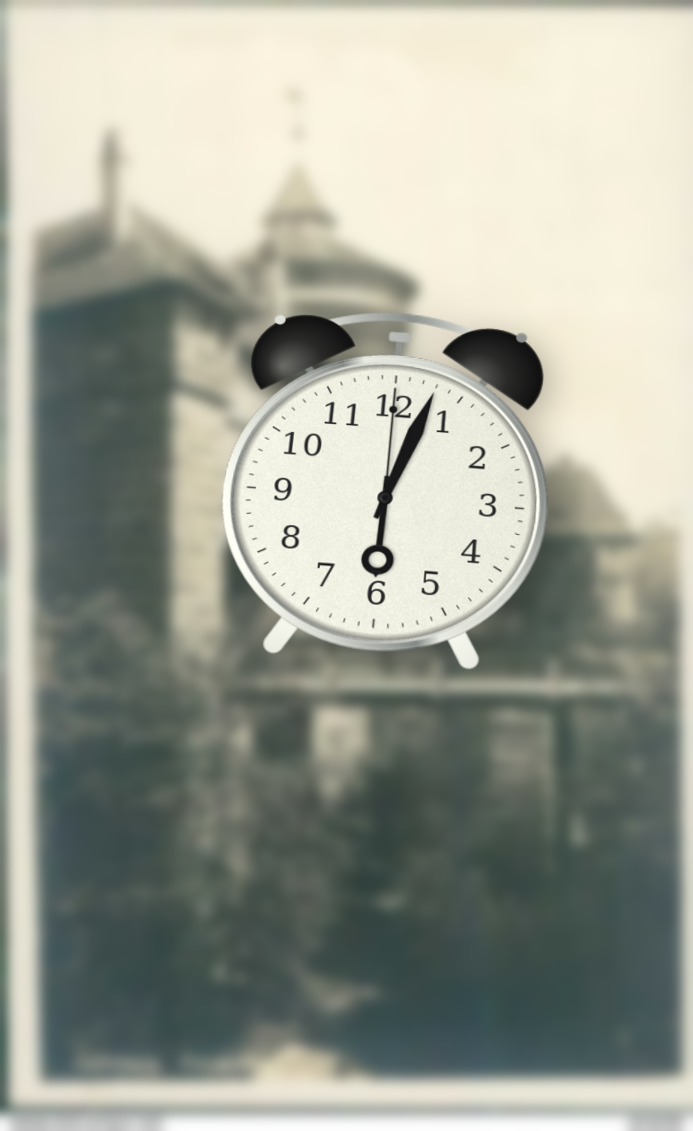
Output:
6 h 03 min 00 s
